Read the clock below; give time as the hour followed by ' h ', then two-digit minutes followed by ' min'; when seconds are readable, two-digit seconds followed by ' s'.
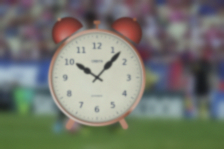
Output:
10 h 07 min
